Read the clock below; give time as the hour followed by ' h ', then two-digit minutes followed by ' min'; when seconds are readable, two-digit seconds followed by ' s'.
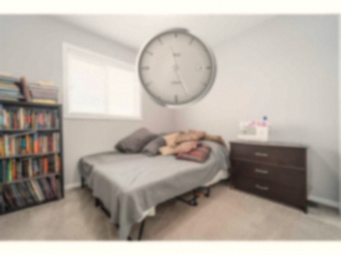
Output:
11 h 26 min
